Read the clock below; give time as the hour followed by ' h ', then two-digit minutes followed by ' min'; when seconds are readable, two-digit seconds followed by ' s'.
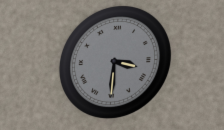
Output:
3 h 30 min
